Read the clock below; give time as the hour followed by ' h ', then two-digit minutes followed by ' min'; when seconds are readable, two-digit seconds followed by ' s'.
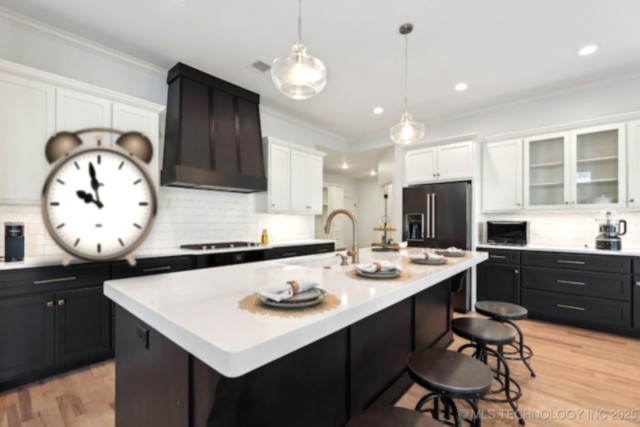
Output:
9 h 58 min
